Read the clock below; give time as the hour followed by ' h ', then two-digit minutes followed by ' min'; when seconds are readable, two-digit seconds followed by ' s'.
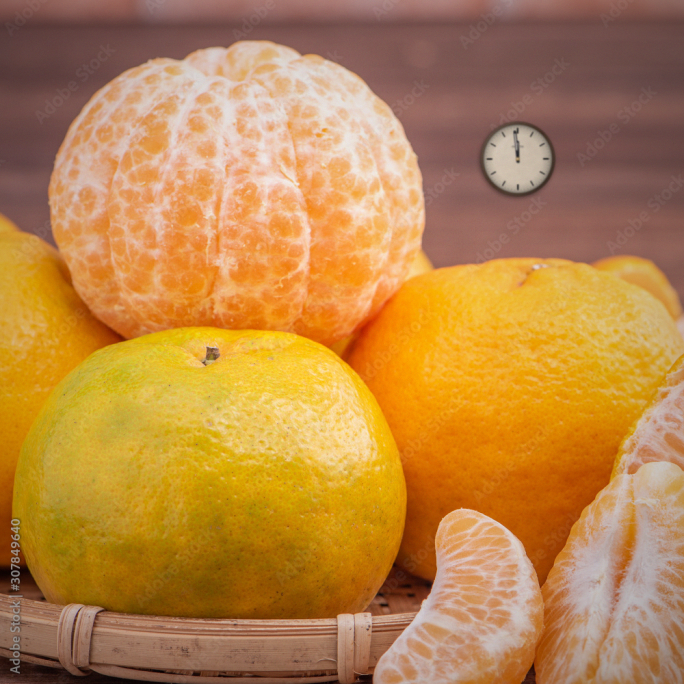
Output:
11 h 59 min
